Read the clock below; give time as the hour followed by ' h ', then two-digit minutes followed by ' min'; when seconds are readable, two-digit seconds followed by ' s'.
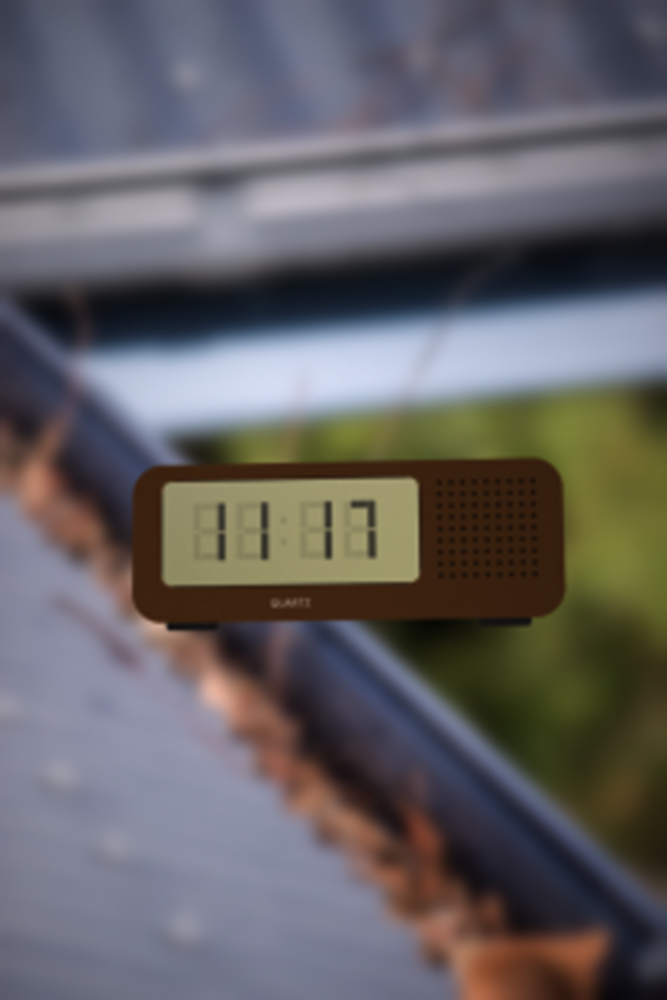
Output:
11 h 17 min
